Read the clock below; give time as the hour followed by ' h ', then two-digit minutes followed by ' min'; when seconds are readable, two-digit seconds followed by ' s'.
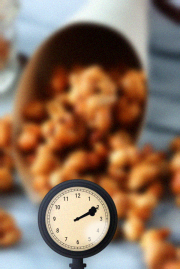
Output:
2 h 10 min
